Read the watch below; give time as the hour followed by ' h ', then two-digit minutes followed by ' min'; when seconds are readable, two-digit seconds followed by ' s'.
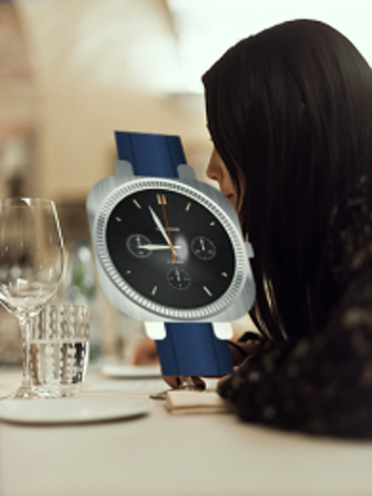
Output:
8 h 57 min
